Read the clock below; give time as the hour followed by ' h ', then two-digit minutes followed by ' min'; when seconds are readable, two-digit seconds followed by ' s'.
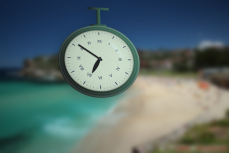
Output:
6 h 51 min
